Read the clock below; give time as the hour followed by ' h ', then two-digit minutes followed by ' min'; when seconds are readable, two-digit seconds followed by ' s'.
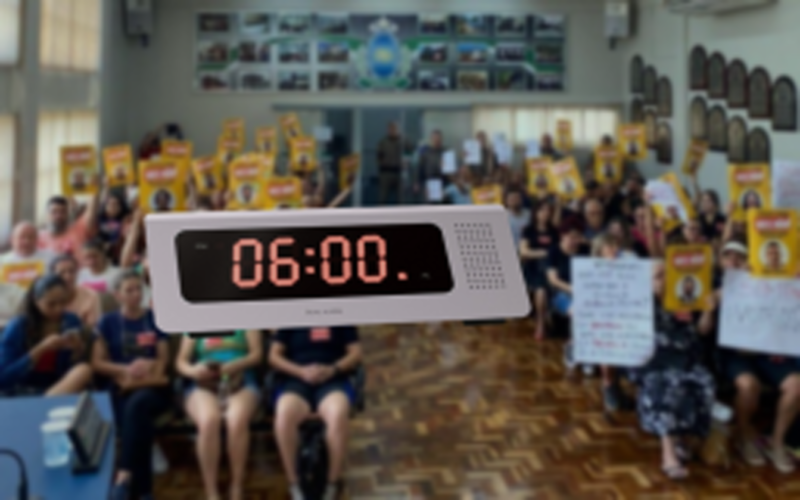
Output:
6 h 00 min
